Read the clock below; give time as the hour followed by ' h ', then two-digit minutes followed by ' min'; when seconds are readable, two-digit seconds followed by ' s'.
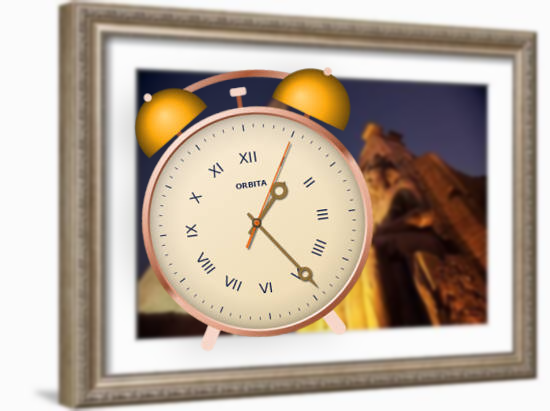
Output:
1 h 24 min 05 s
